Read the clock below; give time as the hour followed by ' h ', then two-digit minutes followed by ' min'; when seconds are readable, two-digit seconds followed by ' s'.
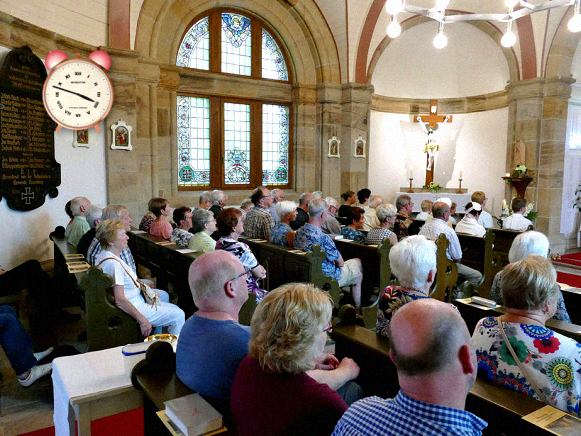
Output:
3 h 48 min
